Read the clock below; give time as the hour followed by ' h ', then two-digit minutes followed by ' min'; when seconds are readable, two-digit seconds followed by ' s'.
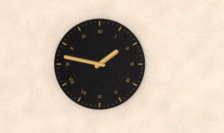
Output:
1 h 47 min
